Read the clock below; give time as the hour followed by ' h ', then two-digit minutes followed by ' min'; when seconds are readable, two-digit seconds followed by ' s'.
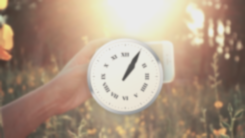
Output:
1 h 05 min
